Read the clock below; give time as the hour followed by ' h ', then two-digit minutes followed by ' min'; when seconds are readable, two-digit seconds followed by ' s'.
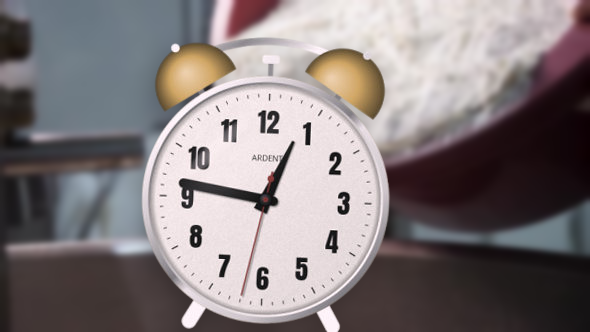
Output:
12 h 46 min 32 s
